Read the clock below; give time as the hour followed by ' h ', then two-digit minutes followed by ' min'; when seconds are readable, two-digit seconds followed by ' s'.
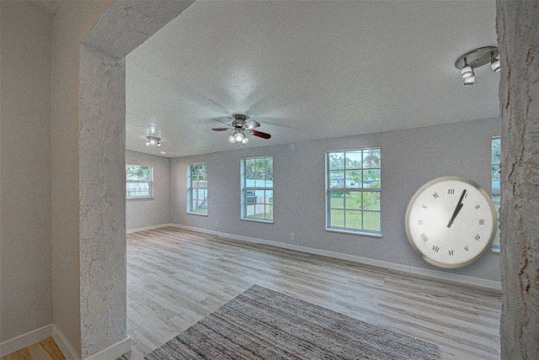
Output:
1 h 04 min
